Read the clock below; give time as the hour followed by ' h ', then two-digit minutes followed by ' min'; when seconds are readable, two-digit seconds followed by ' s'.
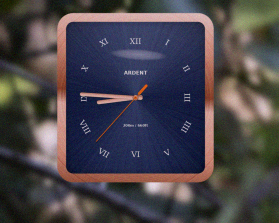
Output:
8 h 45 min 37 s
